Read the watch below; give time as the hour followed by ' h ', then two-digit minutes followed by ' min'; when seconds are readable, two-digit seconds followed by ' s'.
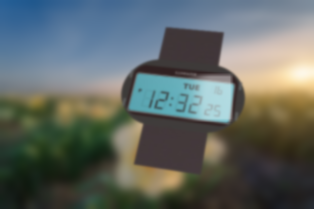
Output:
12 h 32 min 25 s
